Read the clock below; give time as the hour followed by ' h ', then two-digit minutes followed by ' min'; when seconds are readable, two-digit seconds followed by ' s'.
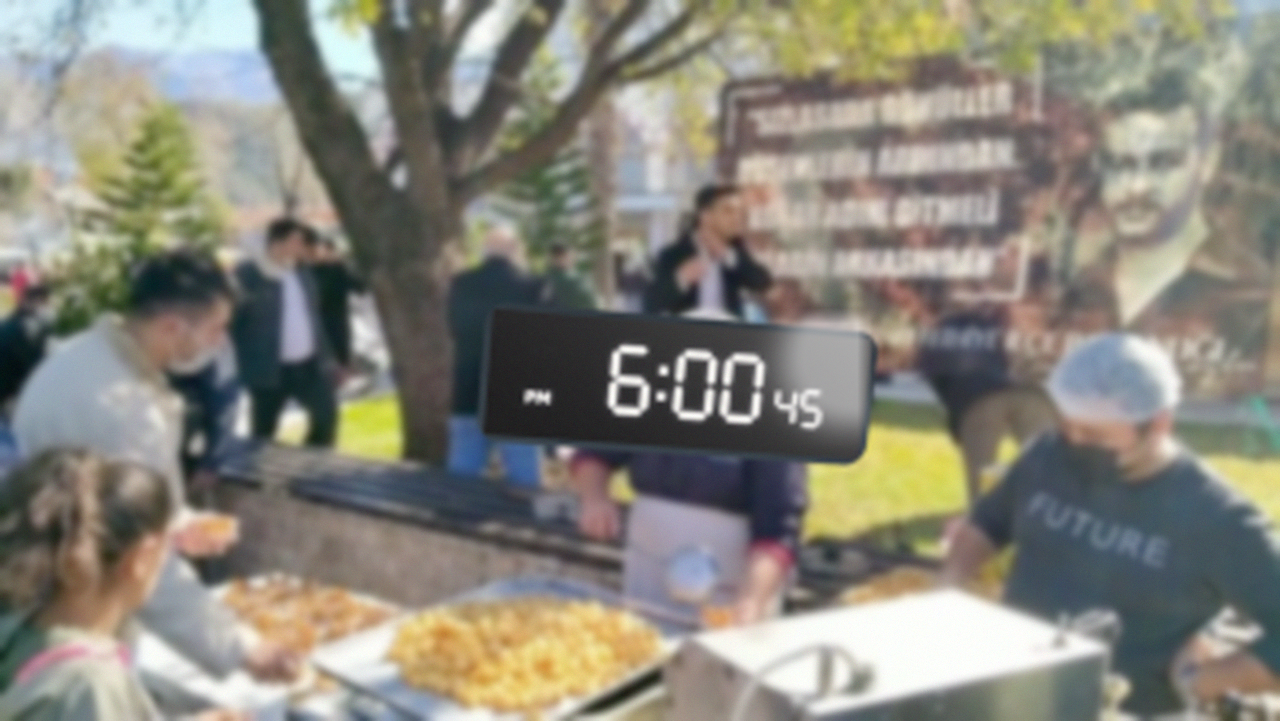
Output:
6 h 00 min 45 s
